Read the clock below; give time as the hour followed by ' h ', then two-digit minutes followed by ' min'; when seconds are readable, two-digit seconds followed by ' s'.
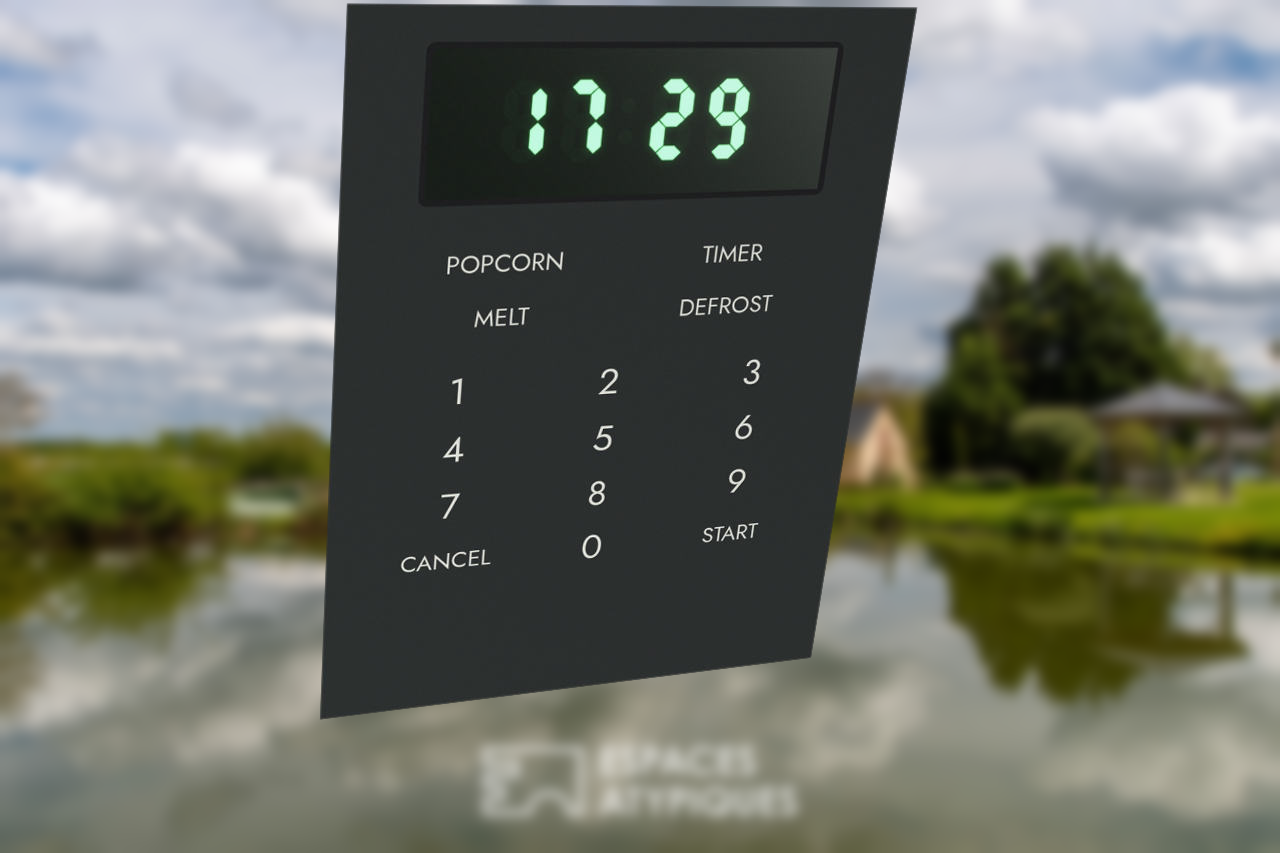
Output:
17 h 29 min
